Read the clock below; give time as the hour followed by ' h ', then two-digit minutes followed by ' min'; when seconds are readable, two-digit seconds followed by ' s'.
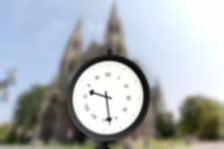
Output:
9 h 28 min
